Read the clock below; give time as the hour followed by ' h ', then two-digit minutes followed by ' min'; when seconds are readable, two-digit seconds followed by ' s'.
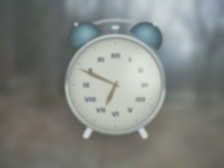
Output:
6 h 49 min
